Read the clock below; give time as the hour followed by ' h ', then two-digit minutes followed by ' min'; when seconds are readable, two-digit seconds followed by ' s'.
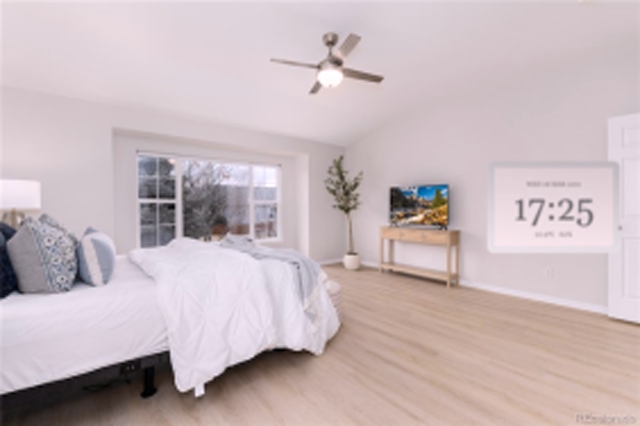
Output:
17 h 25 min
